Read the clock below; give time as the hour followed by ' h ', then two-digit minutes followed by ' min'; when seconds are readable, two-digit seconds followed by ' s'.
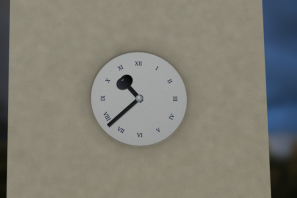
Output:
10 h 38 min
